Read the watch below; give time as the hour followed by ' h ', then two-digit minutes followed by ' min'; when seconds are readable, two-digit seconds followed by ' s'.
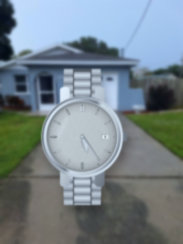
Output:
5 h 24 min
